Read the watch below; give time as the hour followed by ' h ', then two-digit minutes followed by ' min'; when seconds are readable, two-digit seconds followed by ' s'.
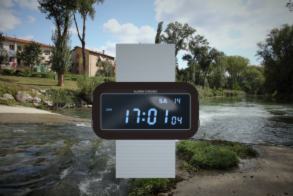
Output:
17 h 01 min
